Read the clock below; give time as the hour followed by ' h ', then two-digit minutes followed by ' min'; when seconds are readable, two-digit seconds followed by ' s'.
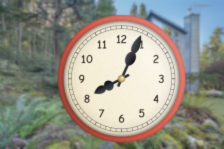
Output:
8 h 04 min
